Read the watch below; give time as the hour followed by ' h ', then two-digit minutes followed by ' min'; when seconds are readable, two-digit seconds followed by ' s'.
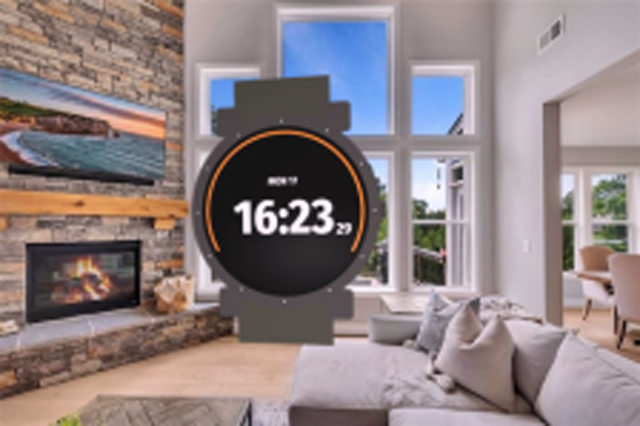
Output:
16 h 23 min
